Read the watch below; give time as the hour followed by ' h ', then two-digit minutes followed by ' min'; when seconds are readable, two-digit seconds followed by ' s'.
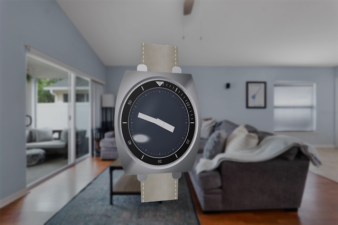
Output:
3 h 48 min
